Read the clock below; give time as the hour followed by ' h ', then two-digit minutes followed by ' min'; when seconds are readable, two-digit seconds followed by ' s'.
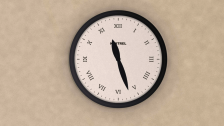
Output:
11 h 27 min
